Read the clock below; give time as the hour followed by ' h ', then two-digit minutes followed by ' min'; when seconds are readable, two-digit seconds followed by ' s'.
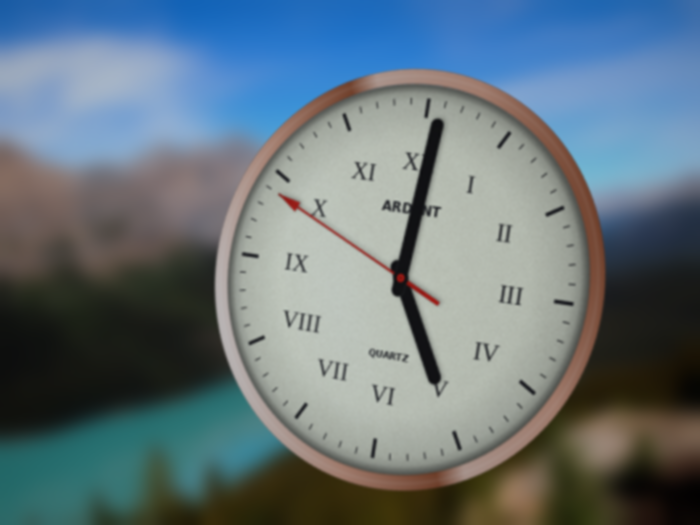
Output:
5 h 00 min 49 s
